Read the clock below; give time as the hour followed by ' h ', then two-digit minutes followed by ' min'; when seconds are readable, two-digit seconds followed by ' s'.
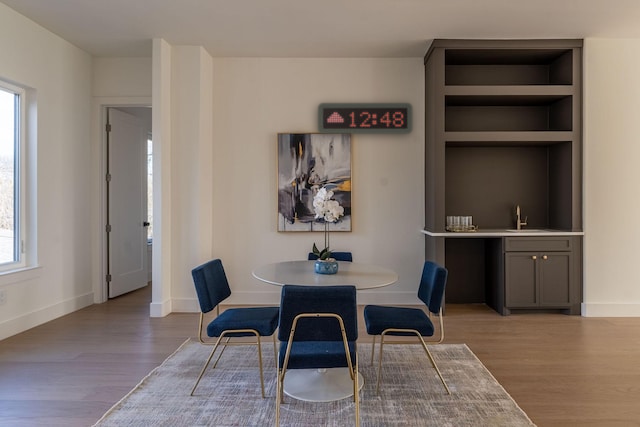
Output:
12 h 48 min
